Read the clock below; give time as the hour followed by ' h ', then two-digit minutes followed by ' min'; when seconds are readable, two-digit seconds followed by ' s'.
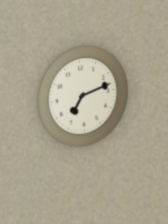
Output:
7 h 13 min
